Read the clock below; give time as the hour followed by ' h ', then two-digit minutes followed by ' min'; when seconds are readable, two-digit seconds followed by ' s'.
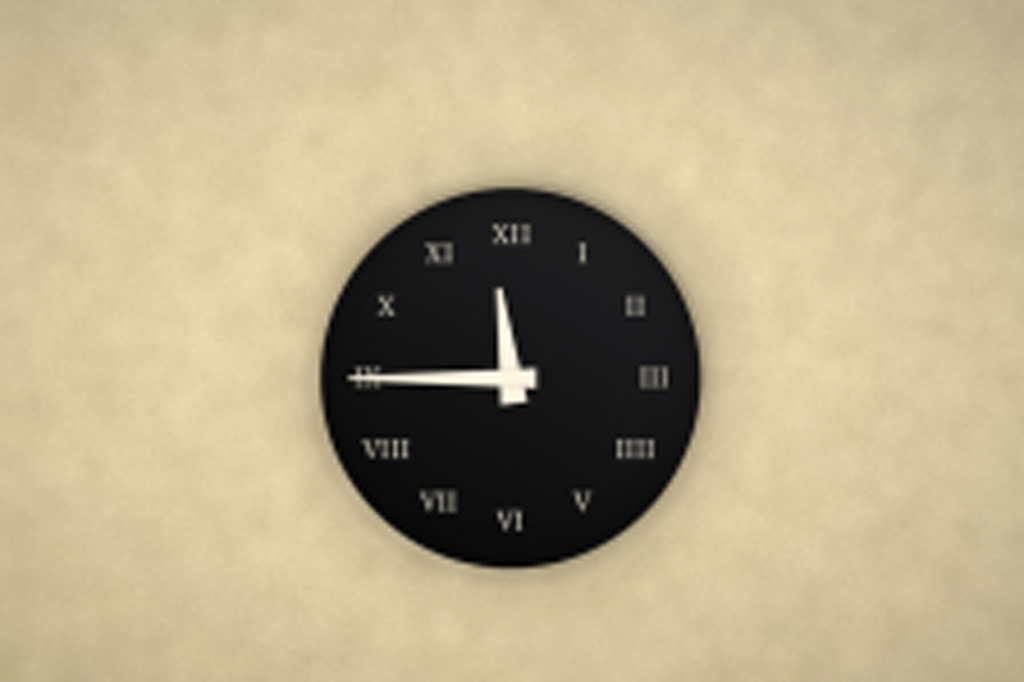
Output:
11 h 45 min
